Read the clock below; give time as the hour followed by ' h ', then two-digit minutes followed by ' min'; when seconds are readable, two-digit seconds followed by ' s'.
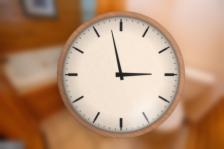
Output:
2 h 58 min
